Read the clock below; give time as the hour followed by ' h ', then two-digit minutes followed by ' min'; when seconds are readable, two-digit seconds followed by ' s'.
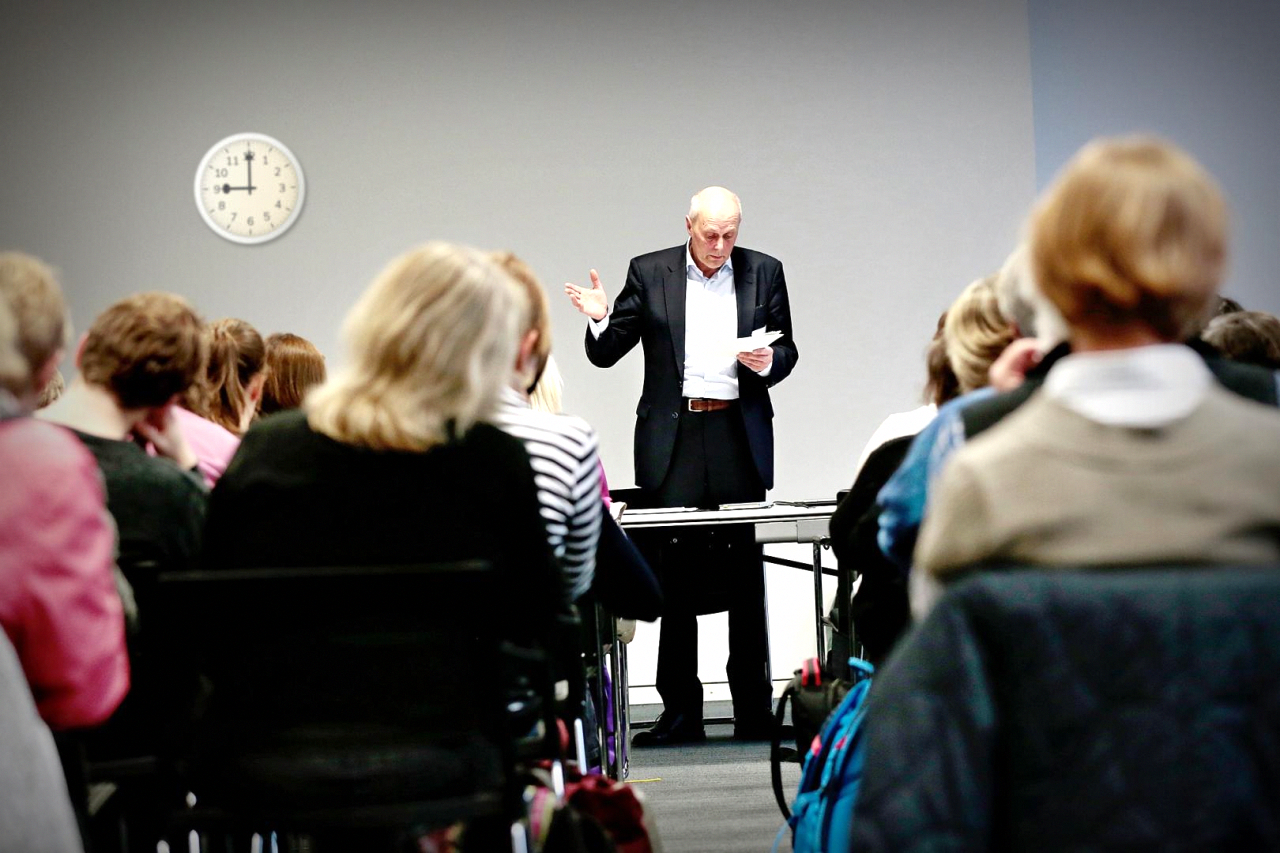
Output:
9 h 00 min
